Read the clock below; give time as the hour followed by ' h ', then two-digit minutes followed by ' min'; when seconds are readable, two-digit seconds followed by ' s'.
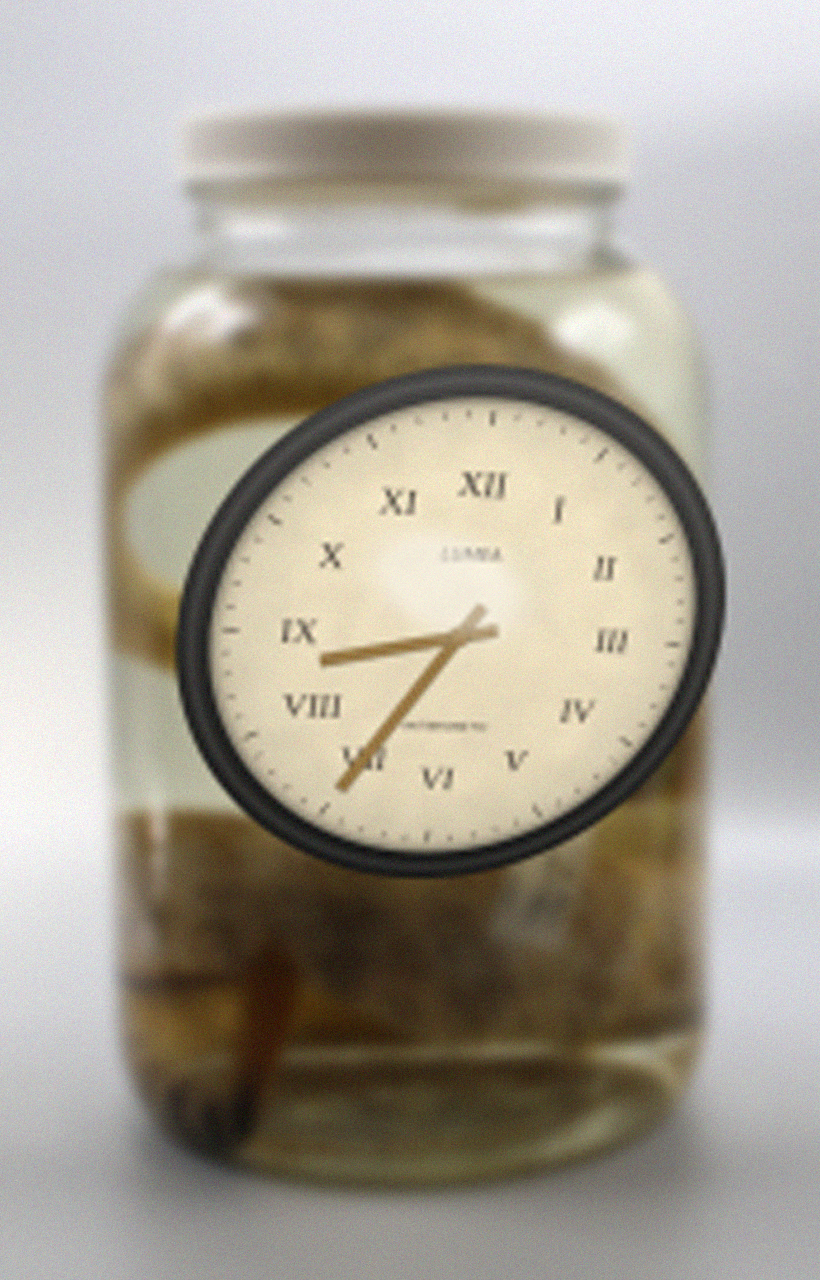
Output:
8 h 35 min
